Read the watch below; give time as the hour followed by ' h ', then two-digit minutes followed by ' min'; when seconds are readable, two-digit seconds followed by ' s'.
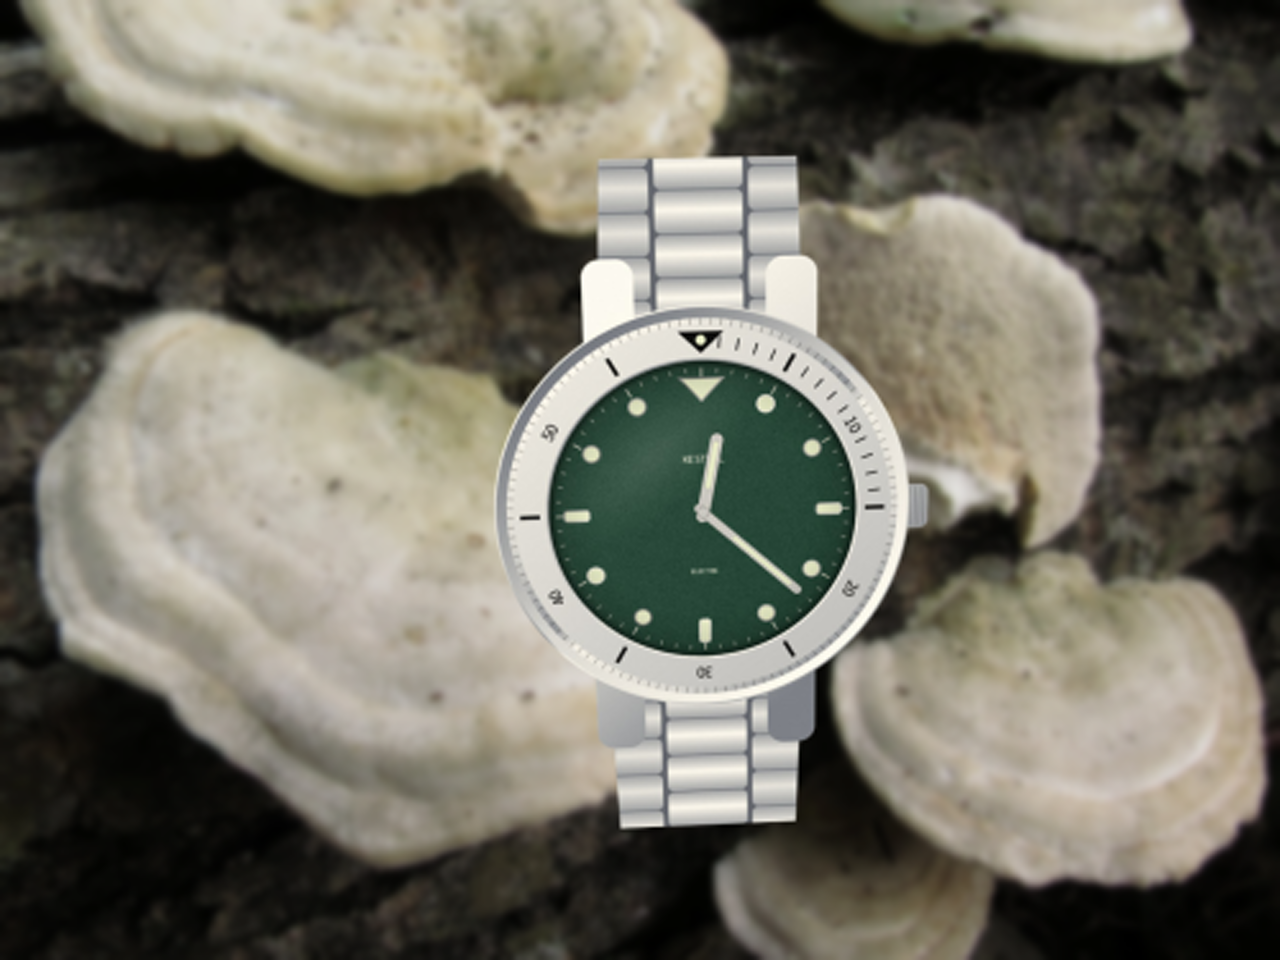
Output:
12 h 22 min
